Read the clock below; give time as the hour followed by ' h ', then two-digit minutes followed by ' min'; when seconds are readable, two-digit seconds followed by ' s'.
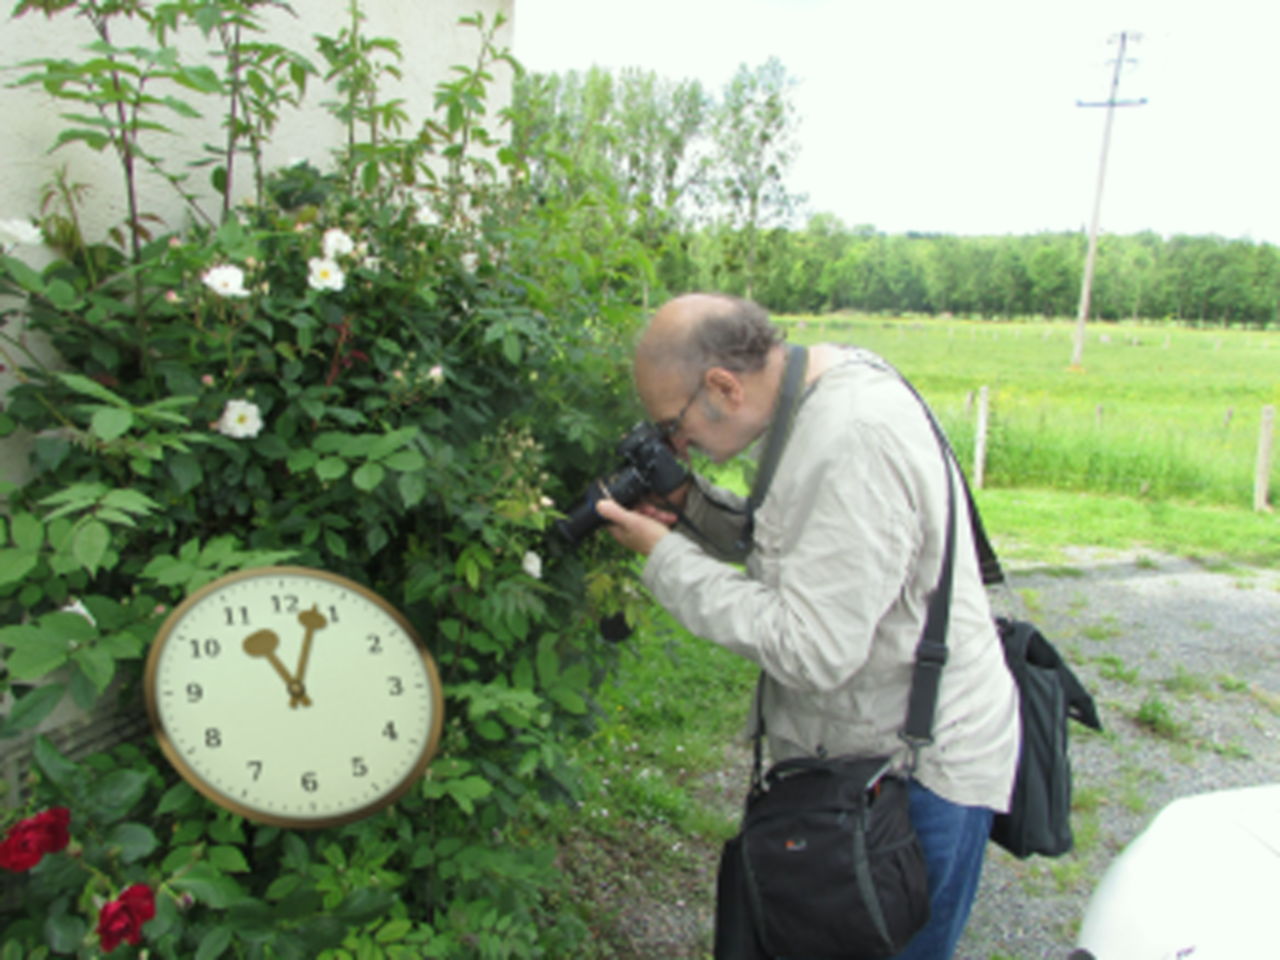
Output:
11 h 03 min
